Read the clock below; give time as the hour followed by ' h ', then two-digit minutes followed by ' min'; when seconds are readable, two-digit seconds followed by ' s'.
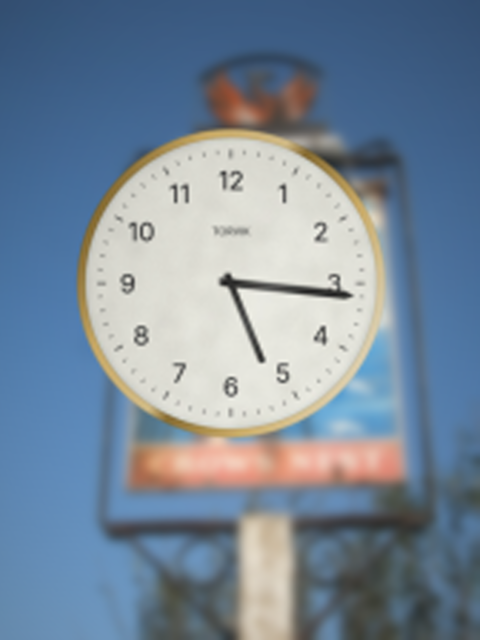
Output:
5 h 16 min
